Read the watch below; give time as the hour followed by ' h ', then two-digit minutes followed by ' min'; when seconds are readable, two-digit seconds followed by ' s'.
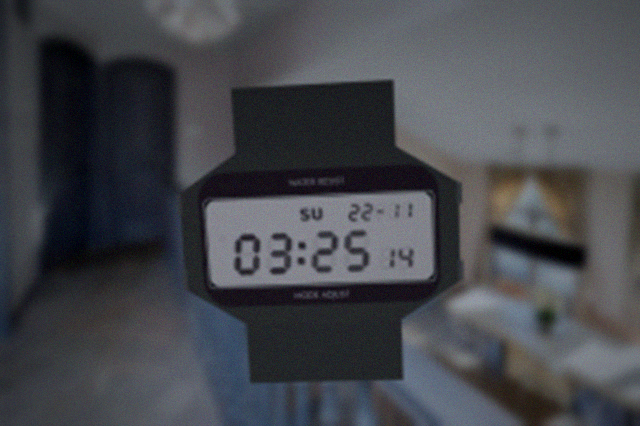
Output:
3 h 25 min 14 s
